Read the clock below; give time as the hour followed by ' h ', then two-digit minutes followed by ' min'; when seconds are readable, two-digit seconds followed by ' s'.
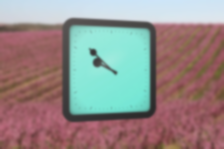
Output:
9 h 52 min
